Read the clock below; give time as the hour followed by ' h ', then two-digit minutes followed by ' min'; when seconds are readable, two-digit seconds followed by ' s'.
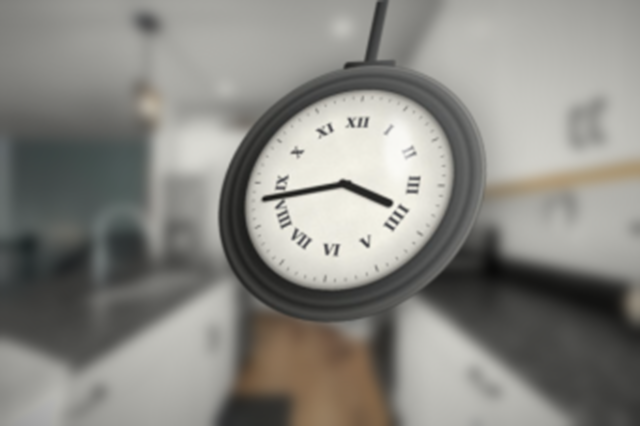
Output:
3 h 43 min
